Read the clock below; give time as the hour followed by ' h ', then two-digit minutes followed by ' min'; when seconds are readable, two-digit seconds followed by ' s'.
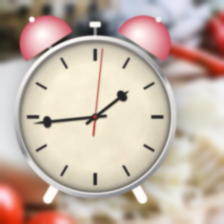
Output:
1 h 44 min 01 s
